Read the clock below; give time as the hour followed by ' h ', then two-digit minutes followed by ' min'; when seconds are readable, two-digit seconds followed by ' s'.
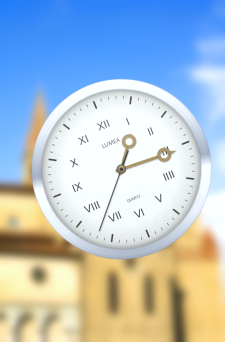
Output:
1 h 15 min 37 s
